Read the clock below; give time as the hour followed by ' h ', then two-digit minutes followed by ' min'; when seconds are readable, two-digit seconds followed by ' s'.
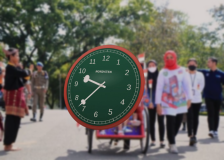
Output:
9 h 37 min
